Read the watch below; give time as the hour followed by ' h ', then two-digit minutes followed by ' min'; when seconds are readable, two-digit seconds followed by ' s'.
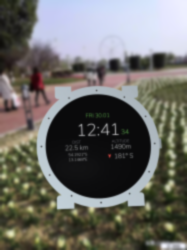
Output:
12 h 41 min
